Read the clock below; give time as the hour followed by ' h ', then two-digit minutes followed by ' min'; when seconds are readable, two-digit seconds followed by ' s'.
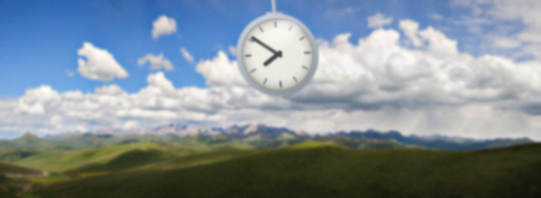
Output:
7 h 51 min
